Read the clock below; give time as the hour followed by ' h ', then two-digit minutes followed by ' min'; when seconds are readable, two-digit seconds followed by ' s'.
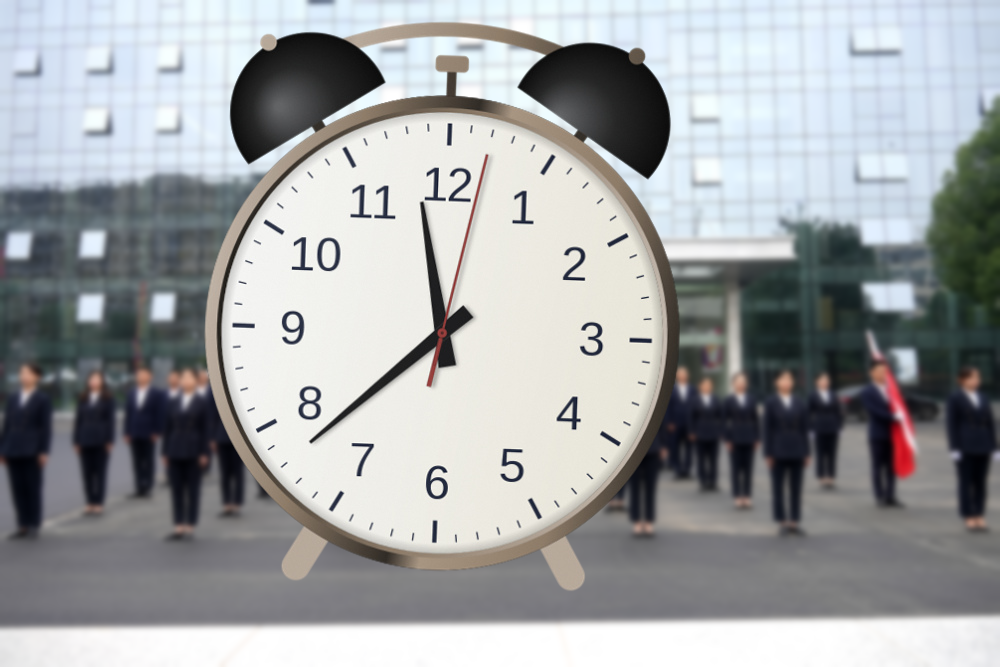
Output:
11 h 38 min 02 s
